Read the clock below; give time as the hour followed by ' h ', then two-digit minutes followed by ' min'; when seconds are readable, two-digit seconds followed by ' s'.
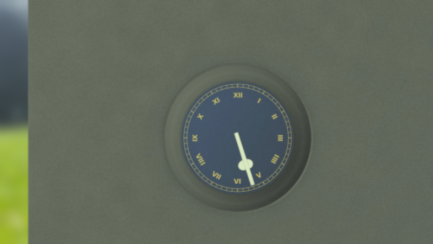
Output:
5 h 27 min
